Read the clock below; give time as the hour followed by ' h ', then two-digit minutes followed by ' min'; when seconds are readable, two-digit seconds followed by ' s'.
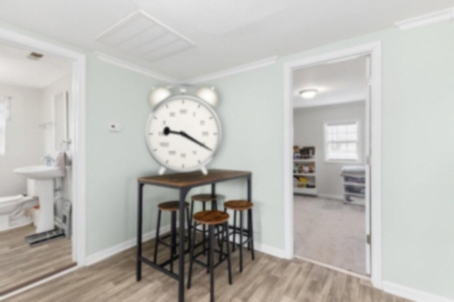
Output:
9 h 20 min
